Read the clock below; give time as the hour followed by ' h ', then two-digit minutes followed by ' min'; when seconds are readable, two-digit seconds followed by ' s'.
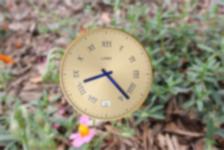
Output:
8 h 23 min
